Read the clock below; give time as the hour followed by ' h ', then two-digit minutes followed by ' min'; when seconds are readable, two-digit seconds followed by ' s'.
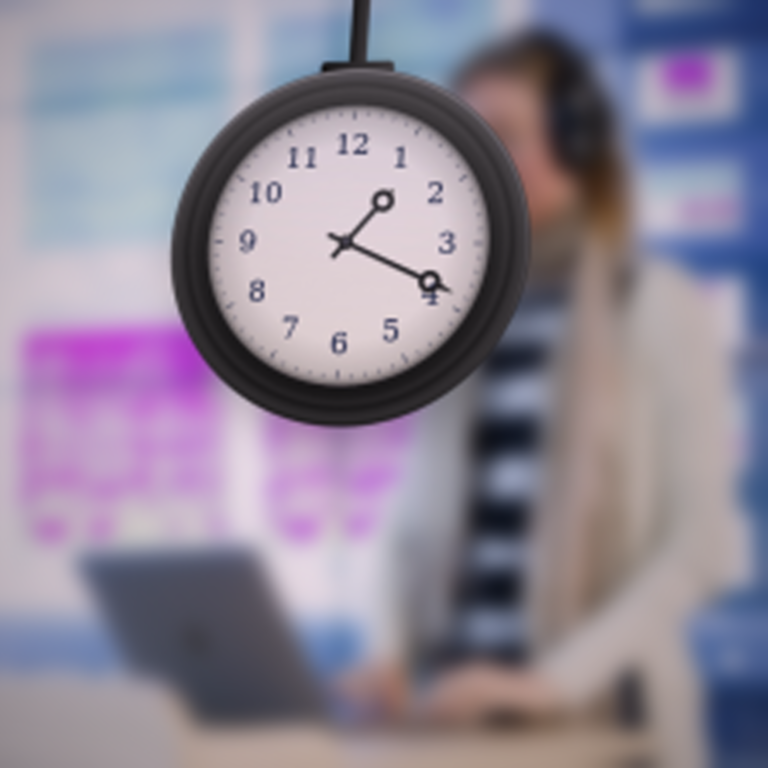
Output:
1 h 19 min
